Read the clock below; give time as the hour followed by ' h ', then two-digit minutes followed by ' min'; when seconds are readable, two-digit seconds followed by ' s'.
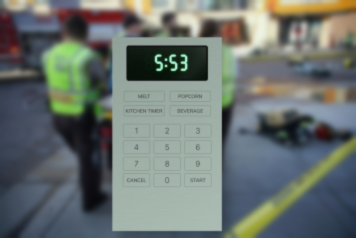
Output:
5 h 53 min
